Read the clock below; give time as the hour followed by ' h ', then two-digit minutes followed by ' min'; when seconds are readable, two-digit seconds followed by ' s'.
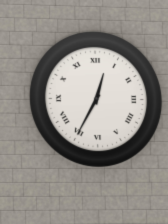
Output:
12 h 35 min
